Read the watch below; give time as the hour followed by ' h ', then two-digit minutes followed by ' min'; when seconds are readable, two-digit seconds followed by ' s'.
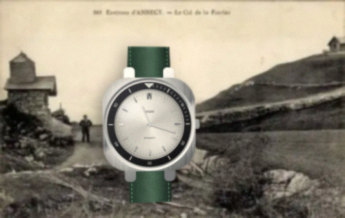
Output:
11 h 18 min
